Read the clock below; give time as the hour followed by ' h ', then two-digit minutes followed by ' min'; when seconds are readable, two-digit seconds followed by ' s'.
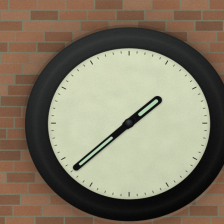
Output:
1 h 38 min
